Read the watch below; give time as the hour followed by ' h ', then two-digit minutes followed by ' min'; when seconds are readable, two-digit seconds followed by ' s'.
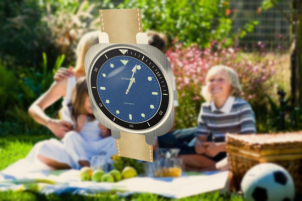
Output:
1 h 04 min
